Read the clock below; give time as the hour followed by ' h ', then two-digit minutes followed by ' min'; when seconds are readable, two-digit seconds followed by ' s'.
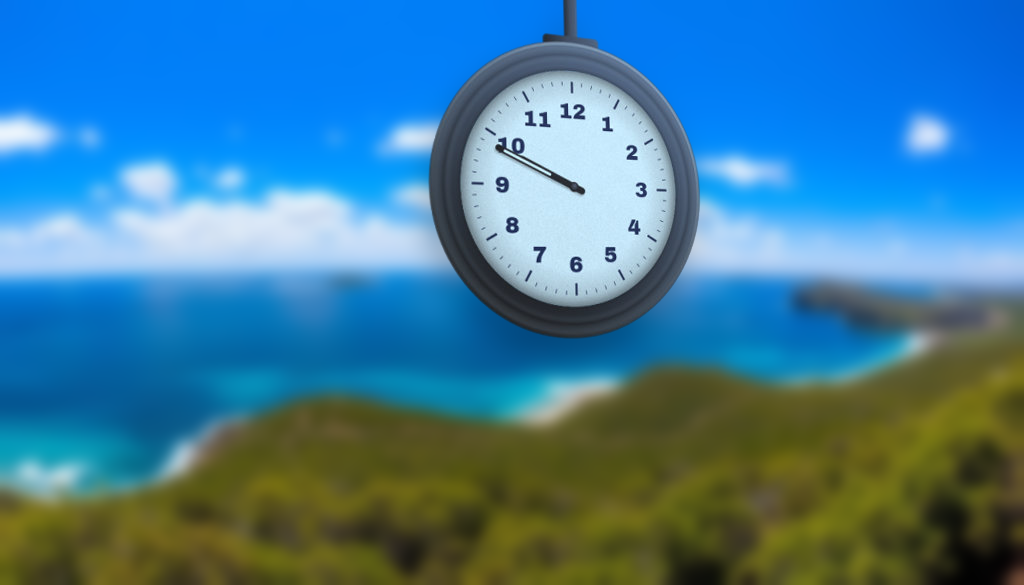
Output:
9 h 49 min
